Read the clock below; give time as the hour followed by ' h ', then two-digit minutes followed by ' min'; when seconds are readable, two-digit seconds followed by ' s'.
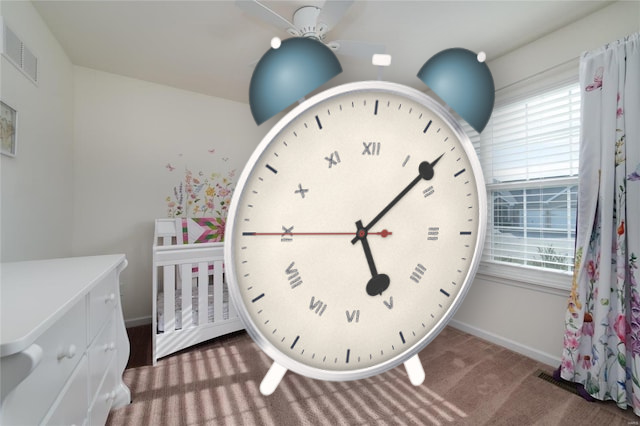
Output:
5 h 07 min 45 s
